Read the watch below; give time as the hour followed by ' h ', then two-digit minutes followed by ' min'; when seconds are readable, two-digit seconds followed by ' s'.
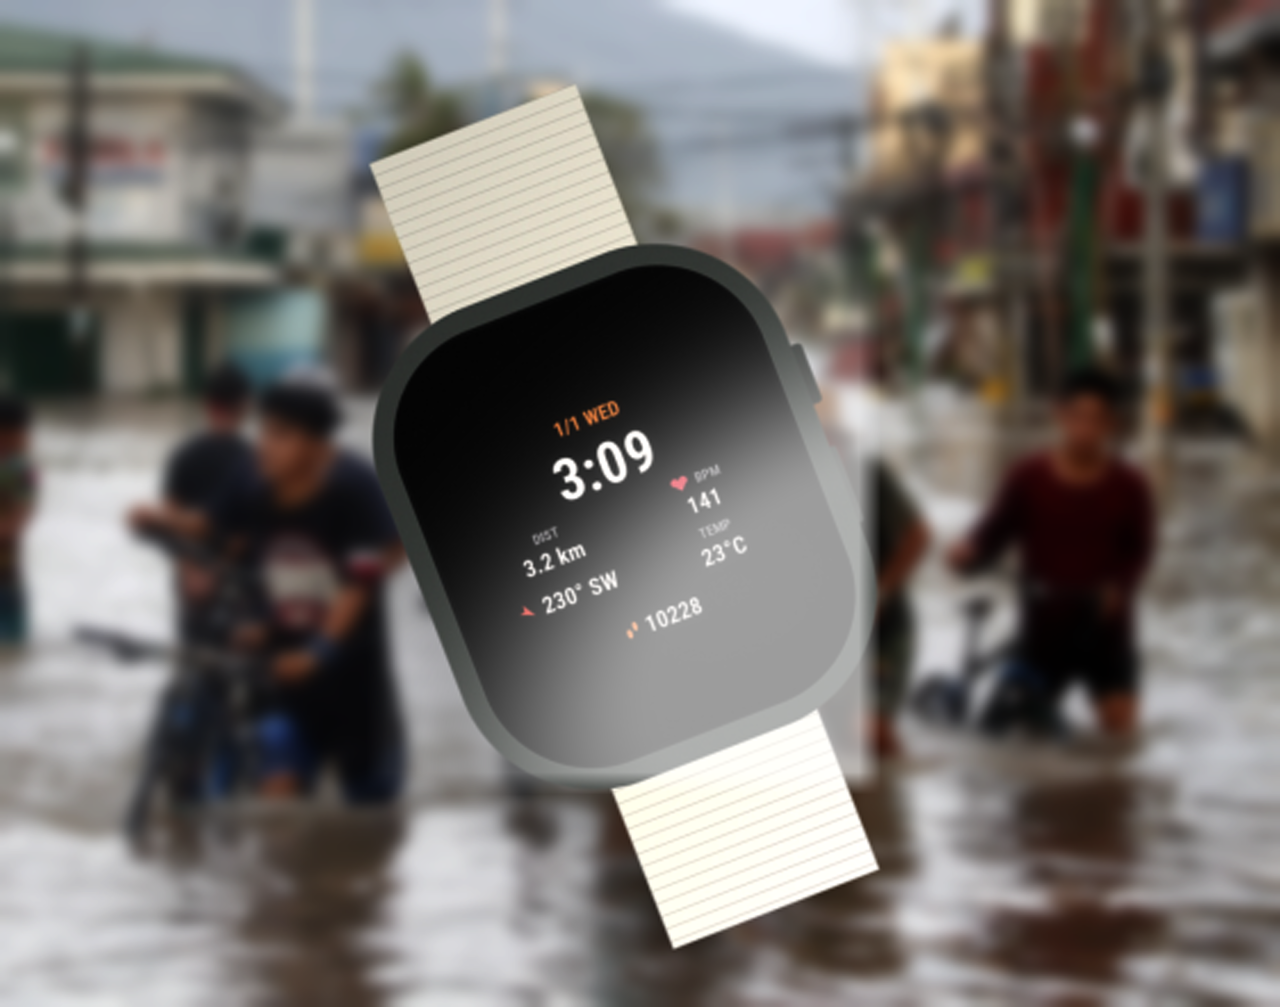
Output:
3 h 09 min
